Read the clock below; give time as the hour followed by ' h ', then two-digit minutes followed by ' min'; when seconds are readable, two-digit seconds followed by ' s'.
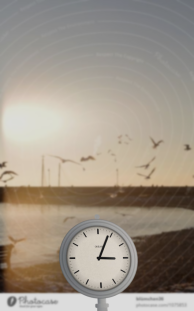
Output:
3 h 04 min
